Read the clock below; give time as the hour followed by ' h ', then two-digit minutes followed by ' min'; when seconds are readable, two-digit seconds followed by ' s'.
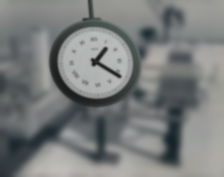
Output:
1 h 21 min
